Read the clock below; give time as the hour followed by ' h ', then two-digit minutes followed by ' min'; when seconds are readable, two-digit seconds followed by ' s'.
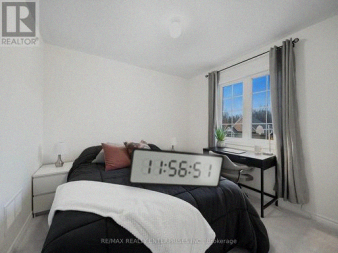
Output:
11 h 56 min 51 s
